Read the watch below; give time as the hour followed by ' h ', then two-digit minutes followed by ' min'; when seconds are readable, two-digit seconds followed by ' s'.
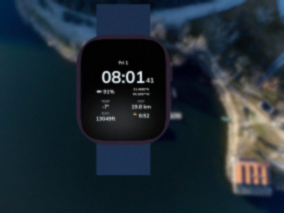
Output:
8 h 01 min
